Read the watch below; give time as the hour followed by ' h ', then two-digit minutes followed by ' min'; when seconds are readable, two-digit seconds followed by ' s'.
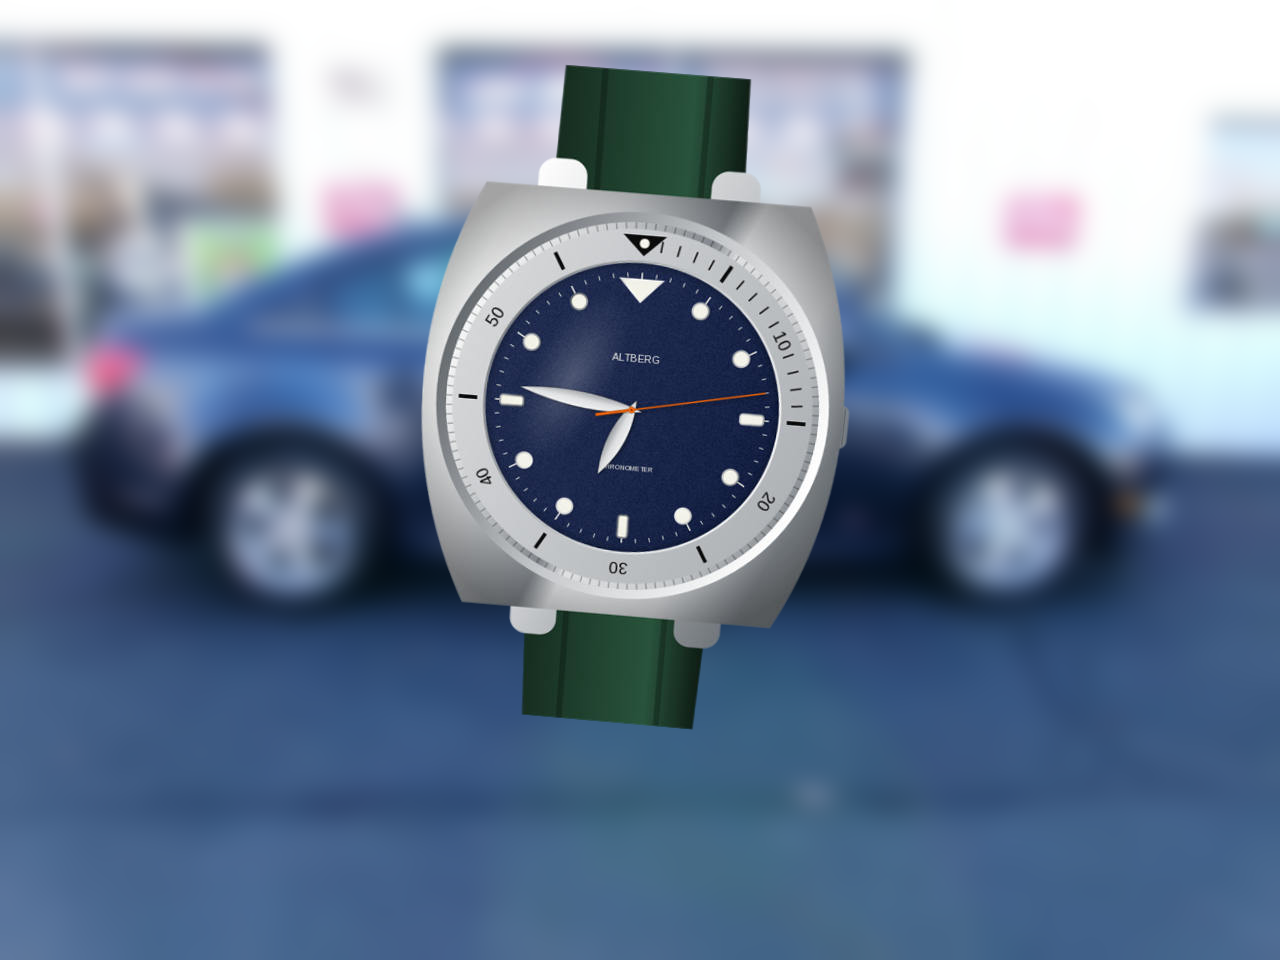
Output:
6 h 46 min 13 s
